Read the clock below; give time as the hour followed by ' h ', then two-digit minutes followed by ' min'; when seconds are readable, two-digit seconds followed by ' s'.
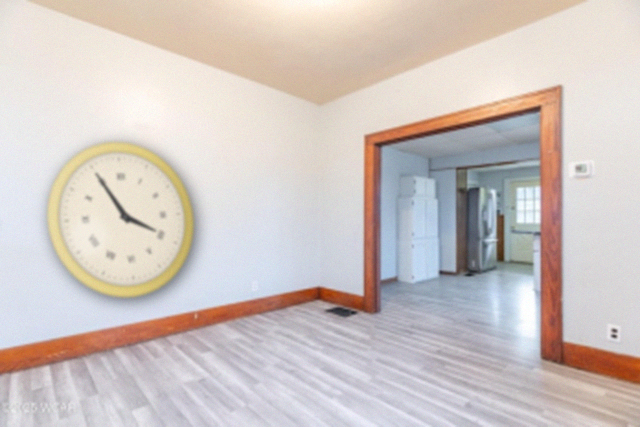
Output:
3 h 55 min
